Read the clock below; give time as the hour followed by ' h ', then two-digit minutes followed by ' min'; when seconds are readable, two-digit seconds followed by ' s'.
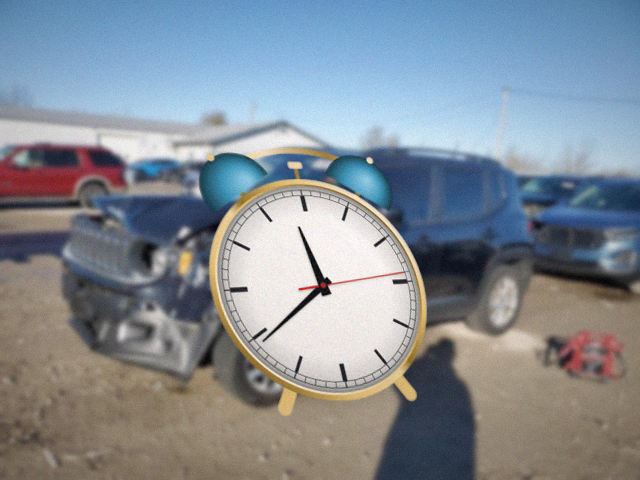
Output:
11 h 39 min 14 s
